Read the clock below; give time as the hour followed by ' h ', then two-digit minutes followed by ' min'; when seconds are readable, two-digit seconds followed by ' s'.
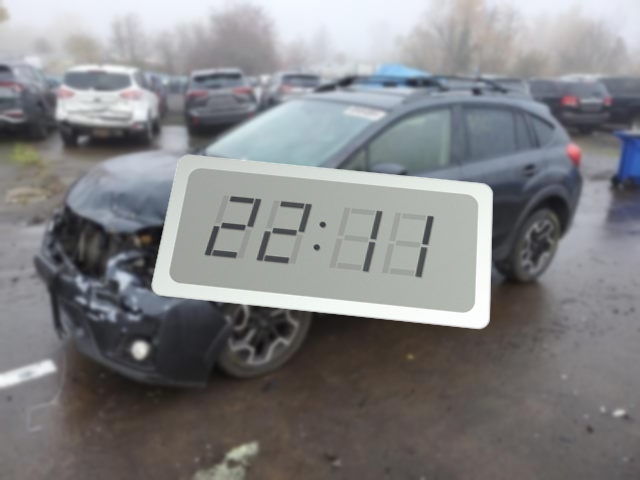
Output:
22 h 11 min
